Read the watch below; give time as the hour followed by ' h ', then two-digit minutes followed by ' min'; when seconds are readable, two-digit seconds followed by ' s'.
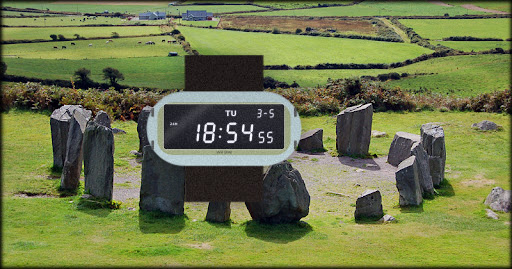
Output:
18 h 54 min 55 s
